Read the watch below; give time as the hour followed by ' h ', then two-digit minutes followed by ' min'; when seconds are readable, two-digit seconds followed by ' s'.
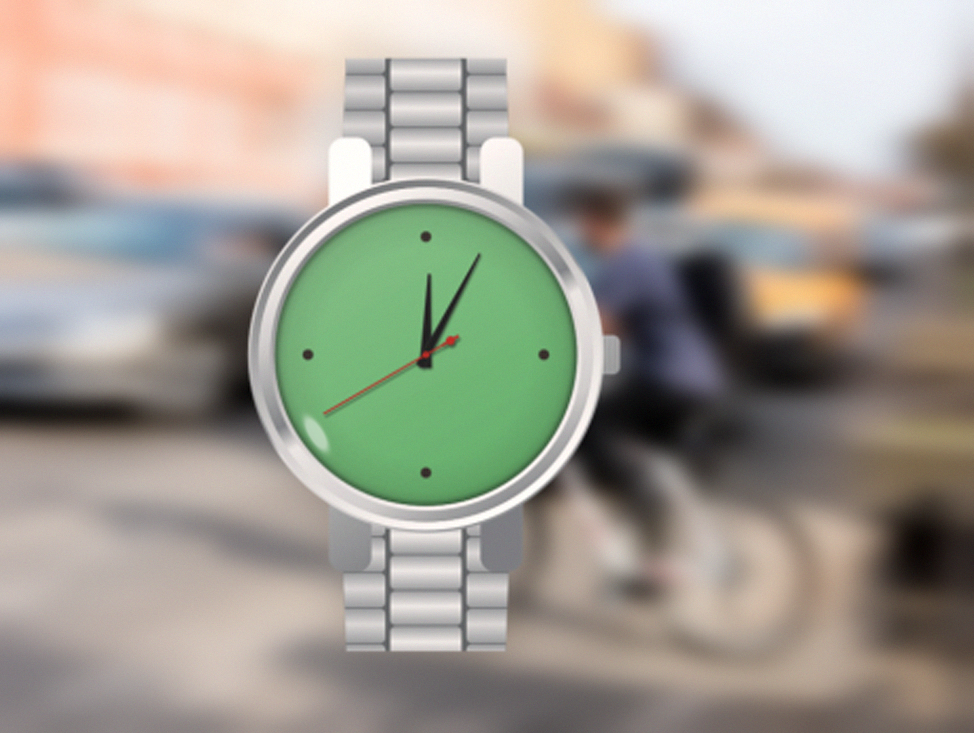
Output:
12 h 04 min 40 s
